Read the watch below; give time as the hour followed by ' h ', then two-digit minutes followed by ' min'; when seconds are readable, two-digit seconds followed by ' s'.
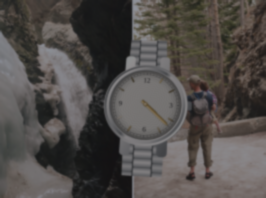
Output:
4 h 22 min
